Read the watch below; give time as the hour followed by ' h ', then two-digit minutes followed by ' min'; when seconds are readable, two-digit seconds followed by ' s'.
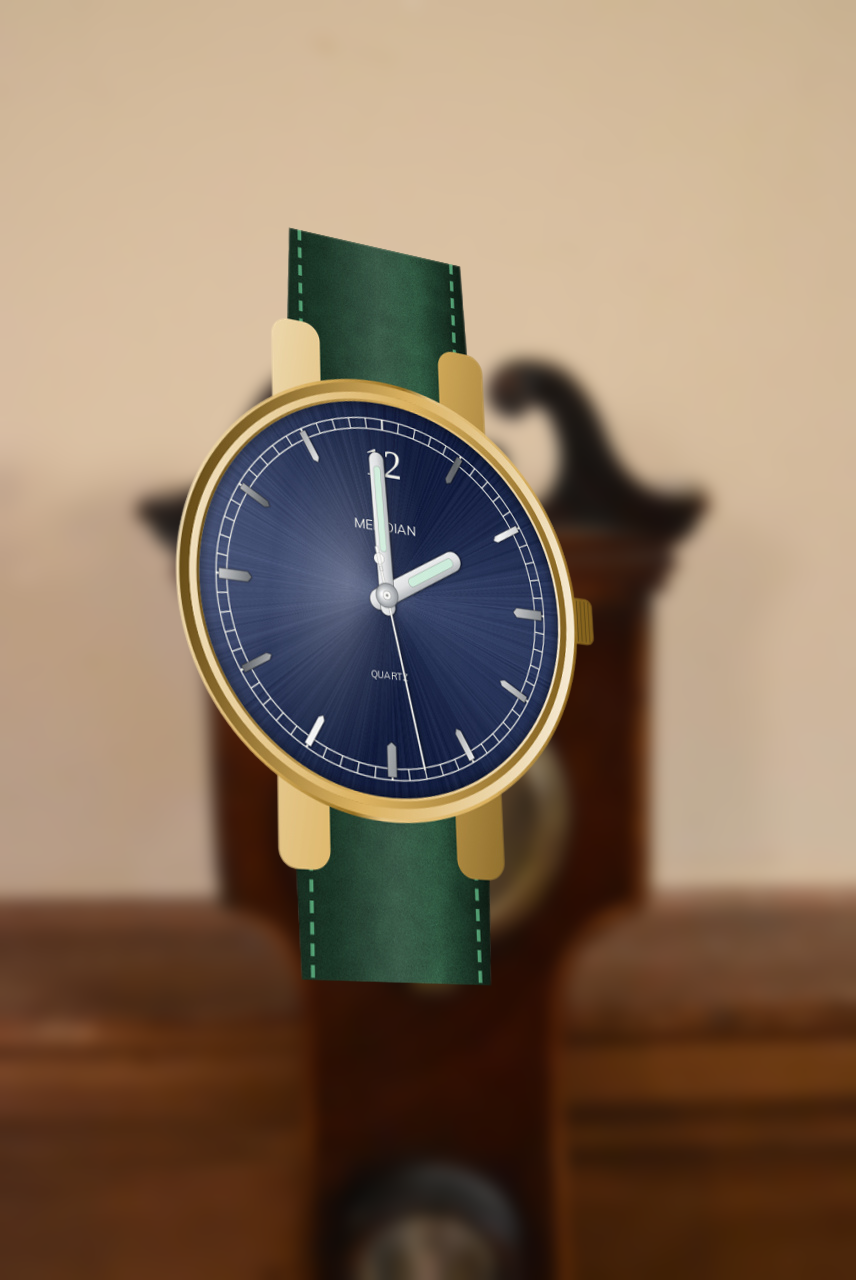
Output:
1 h 59 min 28 s
